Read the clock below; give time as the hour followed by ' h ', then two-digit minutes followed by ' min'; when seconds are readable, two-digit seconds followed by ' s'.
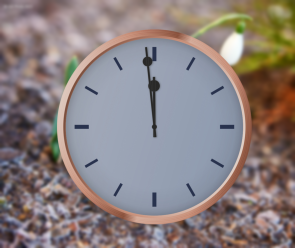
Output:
11 h 59 min
